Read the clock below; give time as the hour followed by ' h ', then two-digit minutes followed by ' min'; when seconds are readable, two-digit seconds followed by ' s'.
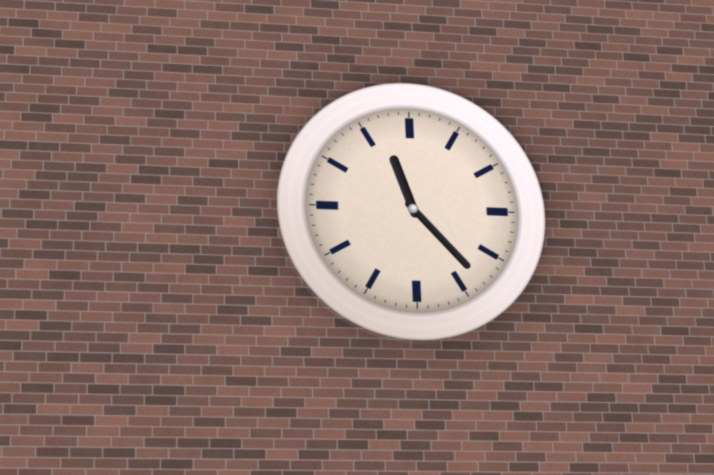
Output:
11 h 23 min
